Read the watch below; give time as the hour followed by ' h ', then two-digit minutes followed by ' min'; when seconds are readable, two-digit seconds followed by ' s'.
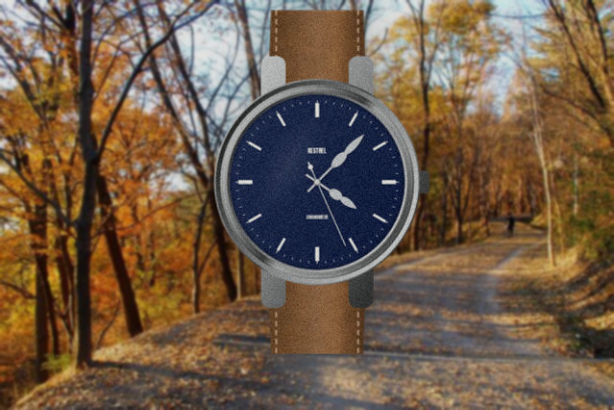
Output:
4 h 07 min 26 s
